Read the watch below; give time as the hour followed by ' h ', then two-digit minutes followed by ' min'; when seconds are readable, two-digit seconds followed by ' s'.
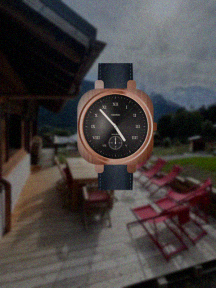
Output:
4 h 53 min
